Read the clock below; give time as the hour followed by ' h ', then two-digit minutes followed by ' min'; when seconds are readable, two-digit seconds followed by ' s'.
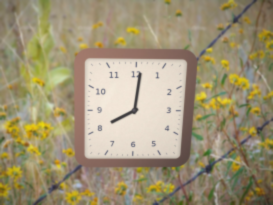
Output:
8 h 01 min
